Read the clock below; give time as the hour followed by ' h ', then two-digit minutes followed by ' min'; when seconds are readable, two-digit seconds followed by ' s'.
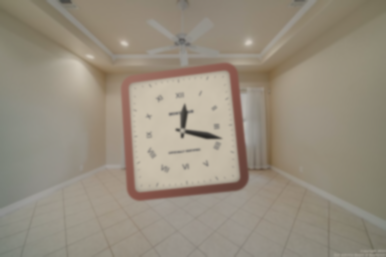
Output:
12 h 18 min
